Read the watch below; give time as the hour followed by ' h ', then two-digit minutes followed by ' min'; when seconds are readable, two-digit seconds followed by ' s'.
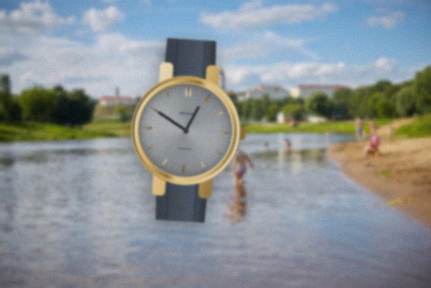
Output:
12 h 50 min
